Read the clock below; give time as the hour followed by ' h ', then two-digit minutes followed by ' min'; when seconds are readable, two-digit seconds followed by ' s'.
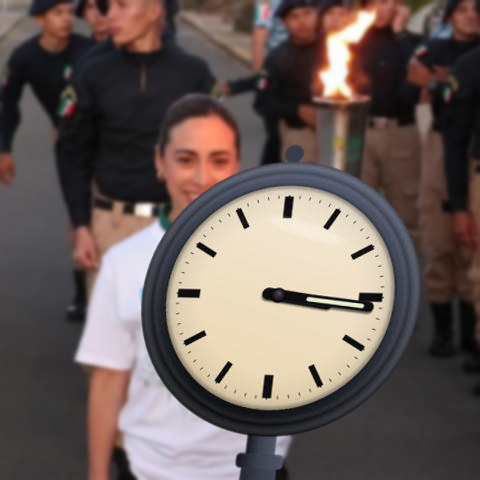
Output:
3 h 16 min
